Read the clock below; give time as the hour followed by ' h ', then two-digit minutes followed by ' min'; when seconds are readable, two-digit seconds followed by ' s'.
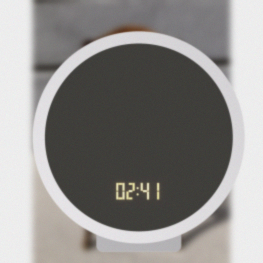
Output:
2 h 41 min
